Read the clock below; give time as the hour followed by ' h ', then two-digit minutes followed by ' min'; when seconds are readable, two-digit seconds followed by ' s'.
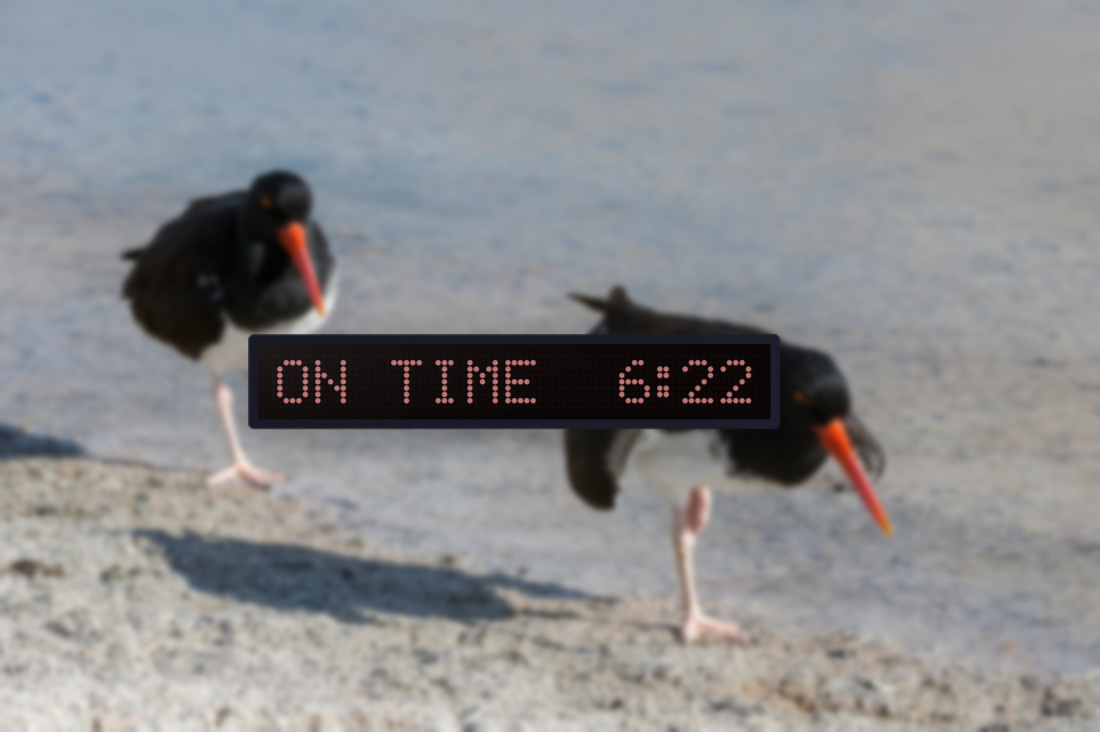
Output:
6 h 22 min
